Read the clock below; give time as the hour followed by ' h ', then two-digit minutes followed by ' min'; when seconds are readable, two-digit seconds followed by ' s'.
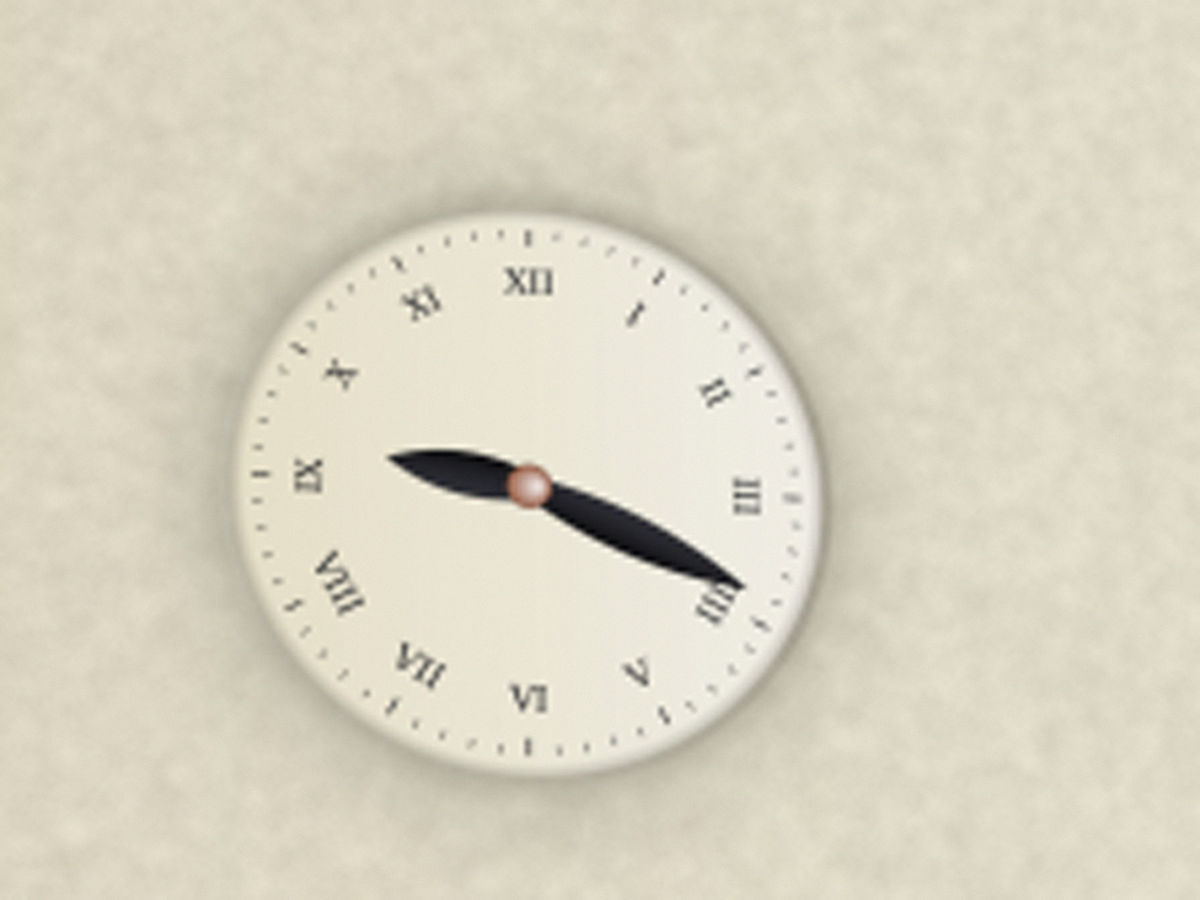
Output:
9 h 19 min
